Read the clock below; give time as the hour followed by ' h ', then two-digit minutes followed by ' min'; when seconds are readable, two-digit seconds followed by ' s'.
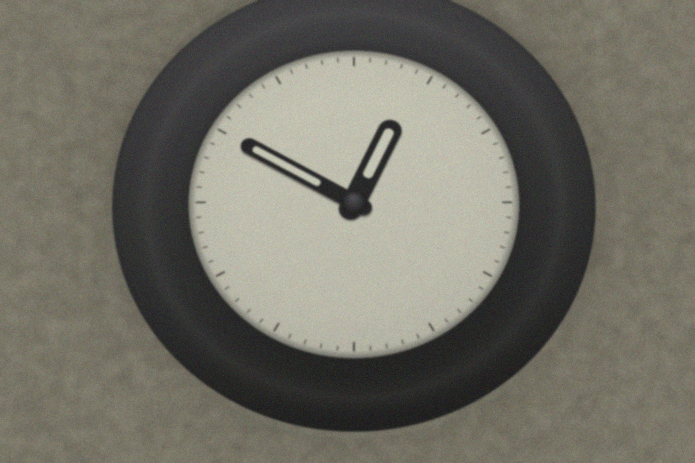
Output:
12 h 50 min
